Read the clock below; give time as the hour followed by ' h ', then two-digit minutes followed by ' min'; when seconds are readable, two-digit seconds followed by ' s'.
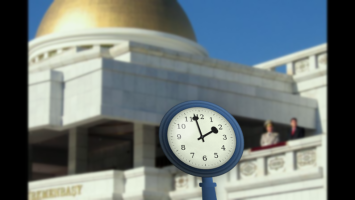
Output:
1 h 58 min
